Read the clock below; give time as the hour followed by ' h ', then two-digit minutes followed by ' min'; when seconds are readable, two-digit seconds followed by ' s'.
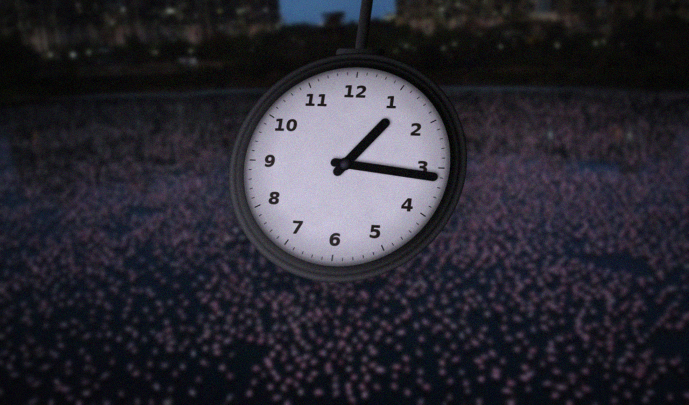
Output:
1 h 16 min
